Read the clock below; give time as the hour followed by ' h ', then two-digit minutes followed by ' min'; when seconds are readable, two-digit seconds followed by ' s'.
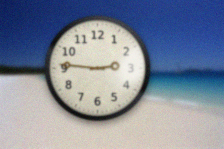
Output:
2 h 46 min
